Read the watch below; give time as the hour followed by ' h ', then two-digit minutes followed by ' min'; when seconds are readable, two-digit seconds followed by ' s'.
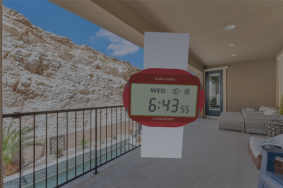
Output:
6 h 43 min 55 s
